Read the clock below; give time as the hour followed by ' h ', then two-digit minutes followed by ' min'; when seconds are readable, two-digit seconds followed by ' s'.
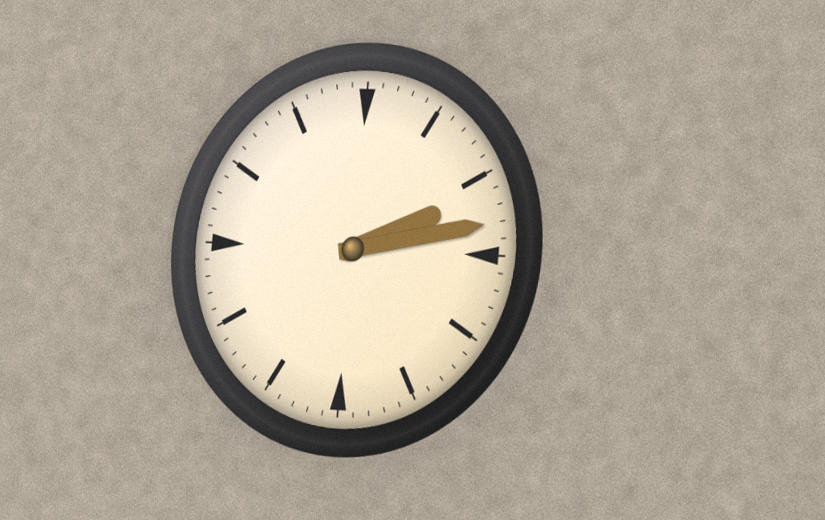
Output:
2 h 13 min
